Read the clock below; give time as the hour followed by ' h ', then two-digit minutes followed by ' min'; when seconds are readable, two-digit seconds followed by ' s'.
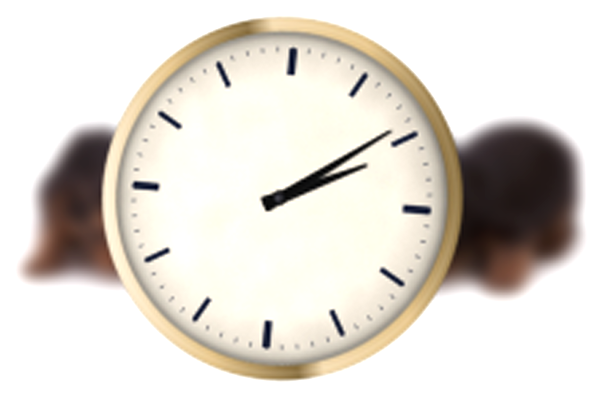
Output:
2 h 09 min
